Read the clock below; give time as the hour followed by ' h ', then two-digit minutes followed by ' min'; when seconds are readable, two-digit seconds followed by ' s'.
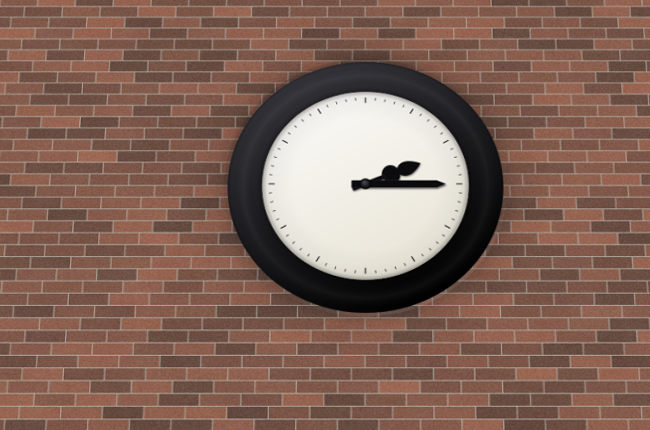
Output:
2 h 15 min
